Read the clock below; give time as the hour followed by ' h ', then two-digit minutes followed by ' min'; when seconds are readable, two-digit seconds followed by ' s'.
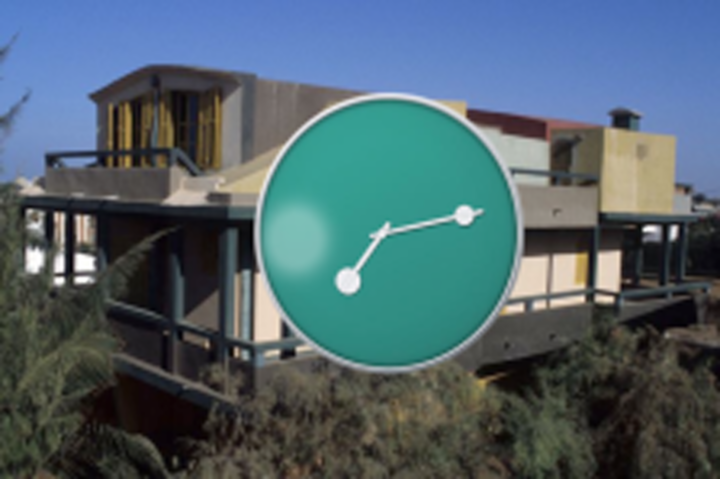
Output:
7 h 13 min
